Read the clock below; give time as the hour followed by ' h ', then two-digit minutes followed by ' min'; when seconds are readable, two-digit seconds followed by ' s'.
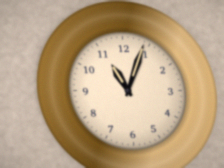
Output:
11 h 04 min
